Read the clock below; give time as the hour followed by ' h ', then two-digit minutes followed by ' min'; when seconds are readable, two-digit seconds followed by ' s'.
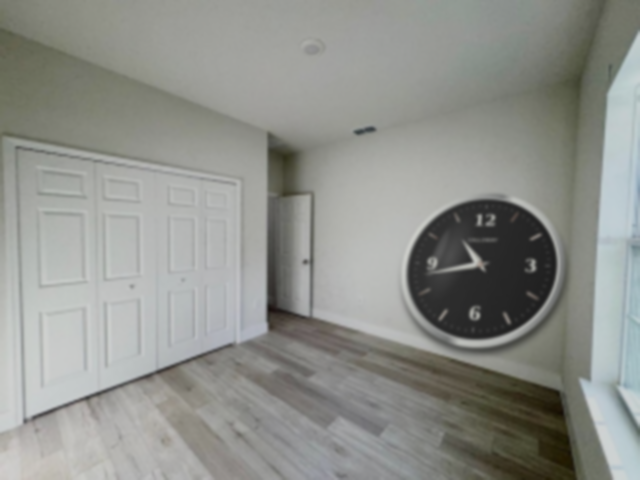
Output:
10 h 43 min
